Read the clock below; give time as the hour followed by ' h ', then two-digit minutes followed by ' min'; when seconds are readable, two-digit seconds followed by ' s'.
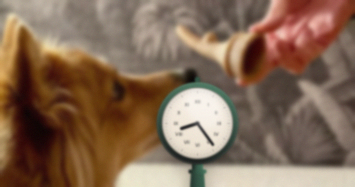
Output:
8 h 24 min
